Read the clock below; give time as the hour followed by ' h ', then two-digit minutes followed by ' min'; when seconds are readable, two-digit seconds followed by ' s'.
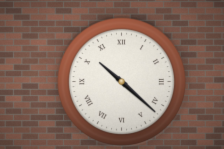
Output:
10 h 22 min
